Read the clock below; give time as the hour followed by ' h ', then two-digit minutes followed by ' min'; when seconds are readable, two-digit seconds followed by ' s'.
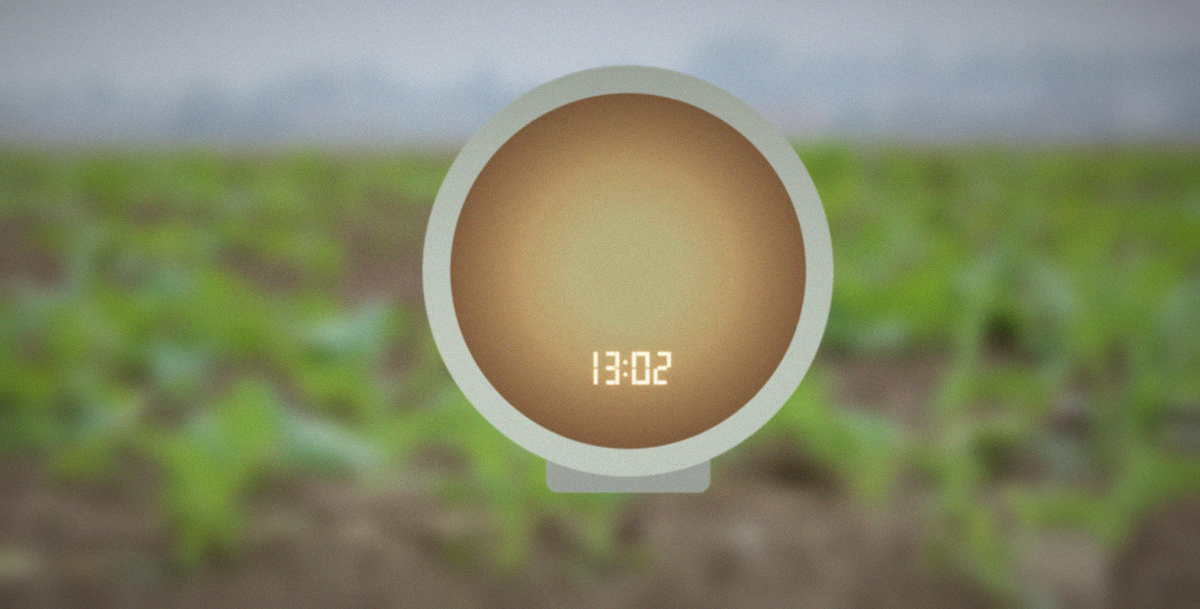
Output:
13 h 02 min
